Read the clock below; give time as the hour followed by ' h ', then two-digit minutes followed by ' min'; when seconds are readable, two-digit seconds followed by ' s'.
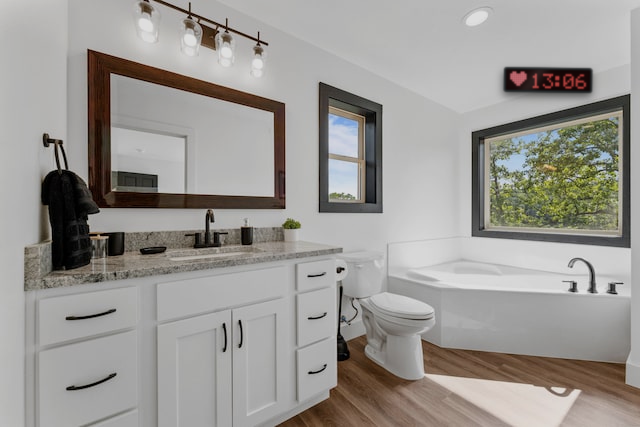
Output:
13 h 06 min
